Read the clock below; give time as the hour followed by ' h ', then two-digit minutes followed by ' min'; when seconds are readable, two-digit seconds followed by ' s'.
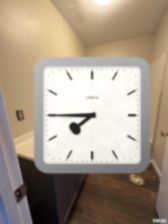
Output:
7 h 45 min
